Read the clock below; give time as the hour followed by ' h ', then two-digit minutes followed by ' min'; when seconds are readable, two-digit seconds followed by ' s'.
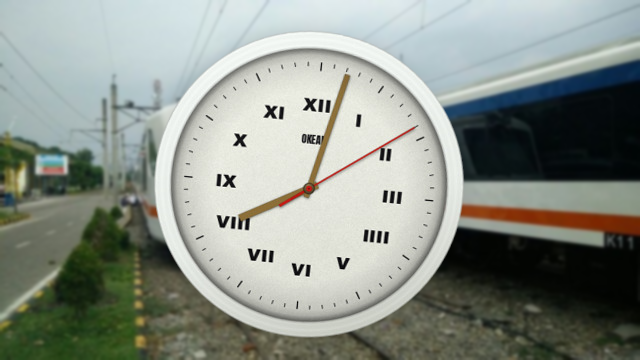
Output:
8 h 02 min 09 s
